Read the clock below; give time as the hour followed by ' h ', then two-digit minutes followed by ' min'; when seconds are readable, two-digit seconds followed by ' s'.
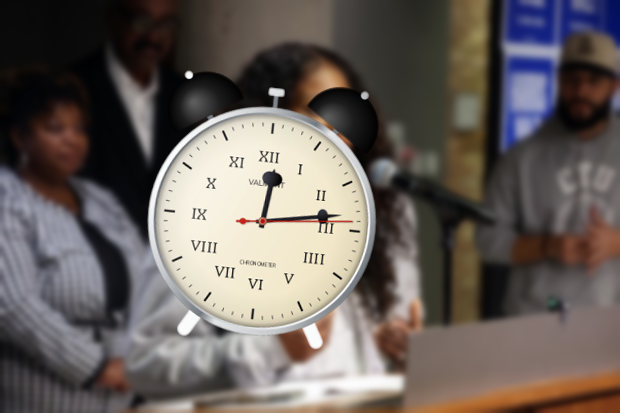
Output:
12 h 13 min 14 s
